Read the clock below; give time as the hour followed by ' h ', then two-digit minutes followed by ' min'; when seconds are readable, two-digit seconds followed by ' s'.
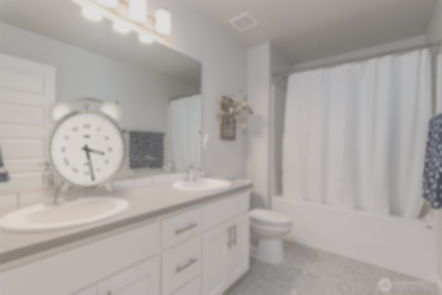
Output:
3 h 28 min
